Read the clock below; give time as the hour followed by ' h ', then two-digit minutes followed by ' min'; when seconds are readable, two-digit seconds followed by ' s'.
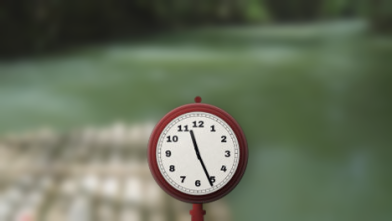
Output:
11 h 26 min
